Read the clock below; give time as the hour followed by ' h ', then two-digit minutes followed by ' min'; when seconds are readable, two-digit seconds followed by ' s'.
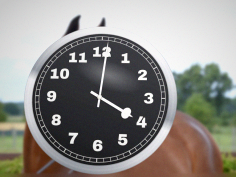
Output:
4 h 01 min
